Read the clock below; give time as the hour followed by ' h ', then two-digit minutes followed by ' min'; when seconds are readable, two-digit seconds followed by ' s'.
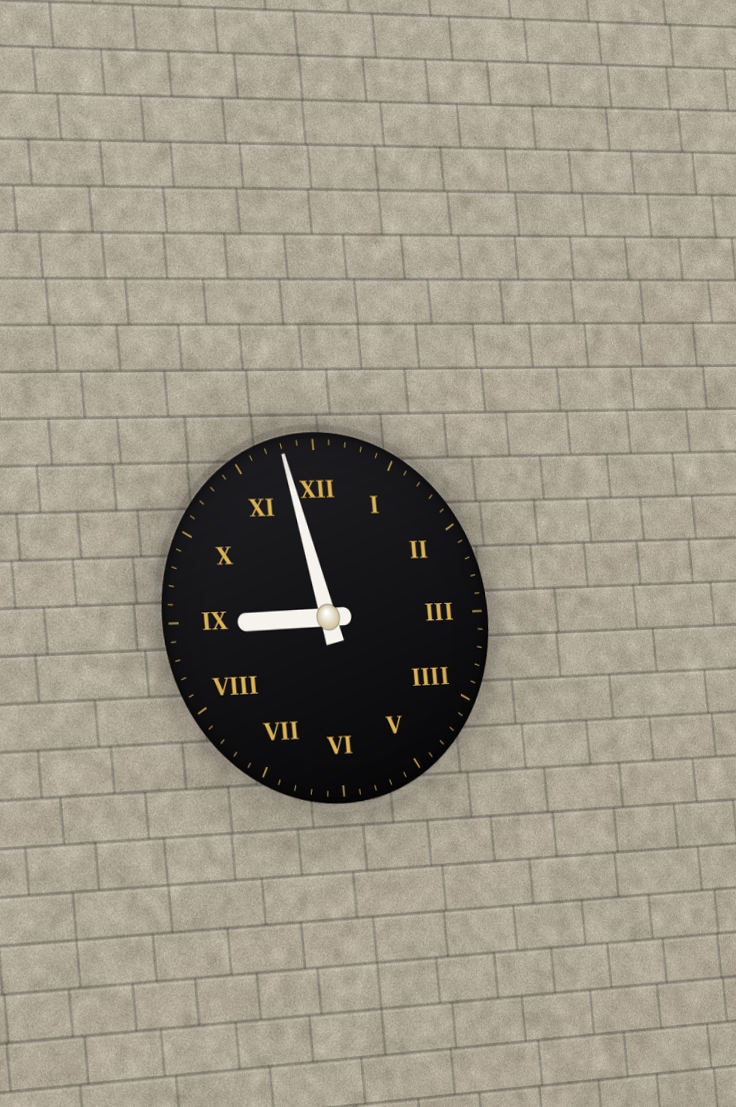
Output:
8 h 58 min
